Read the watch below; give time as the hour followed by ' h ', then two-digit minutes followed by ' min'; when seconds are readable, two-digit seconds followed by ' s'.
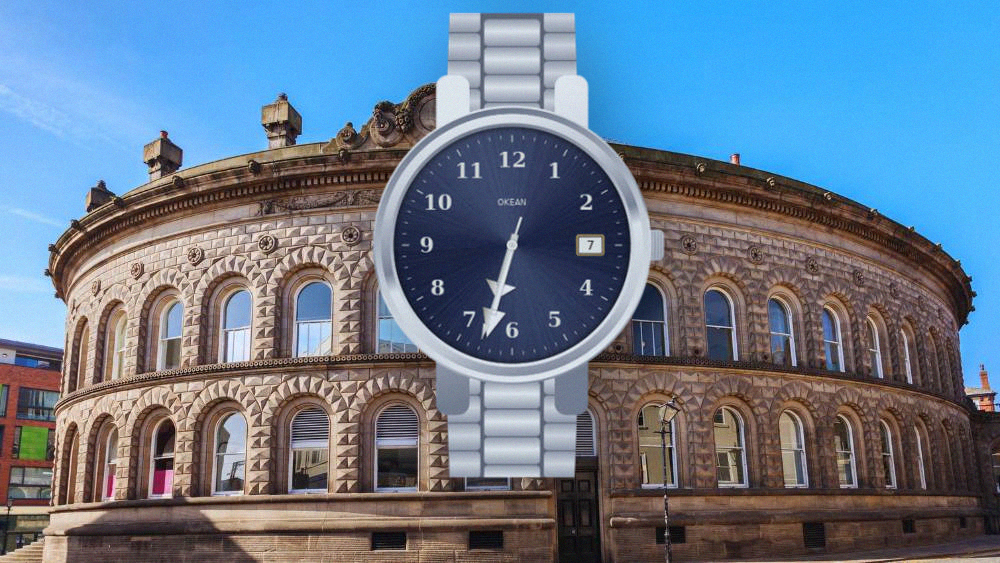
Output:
6 h 32 min 33 s
